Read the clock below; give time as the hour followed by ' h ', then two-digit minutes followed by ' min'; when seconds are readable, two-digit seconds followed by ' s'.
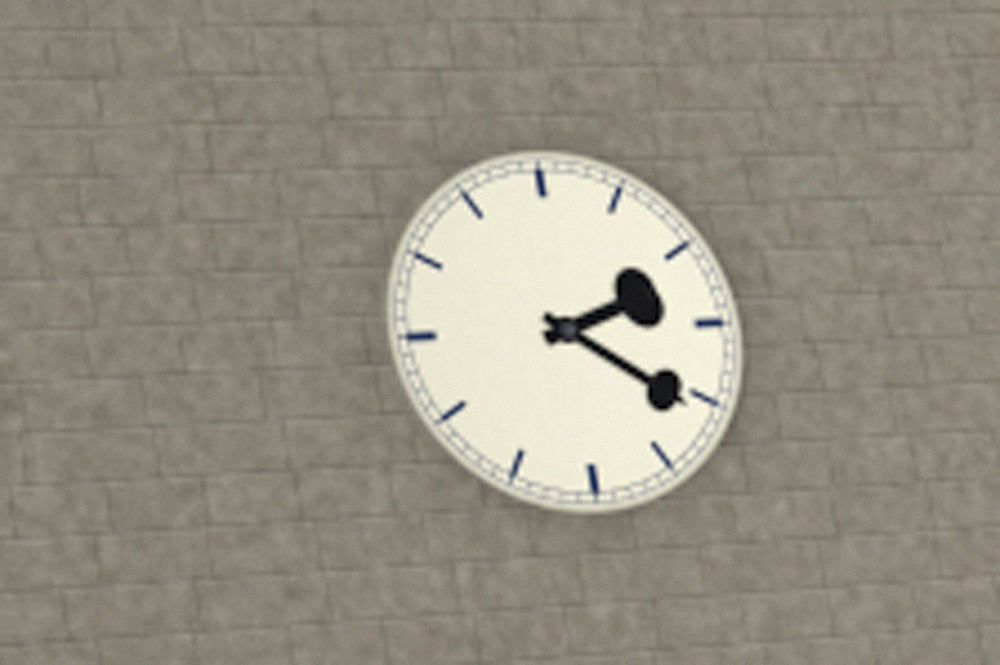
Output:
2 h 21 min
